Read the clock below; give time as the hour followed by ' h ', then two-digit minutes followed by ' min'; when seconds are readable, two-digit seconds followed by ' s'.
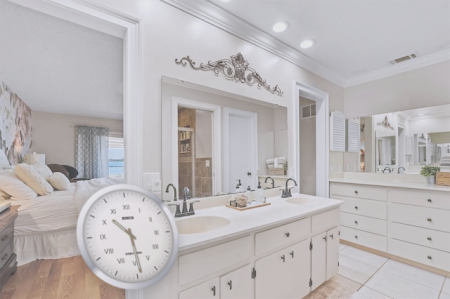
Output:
10 h 29 min
